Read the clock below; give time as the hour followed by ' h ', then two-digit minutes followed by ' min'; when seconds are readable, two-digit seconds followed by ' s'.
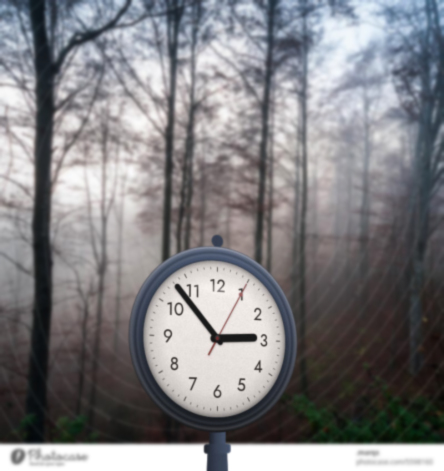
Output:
2 h 53 min 05 s
